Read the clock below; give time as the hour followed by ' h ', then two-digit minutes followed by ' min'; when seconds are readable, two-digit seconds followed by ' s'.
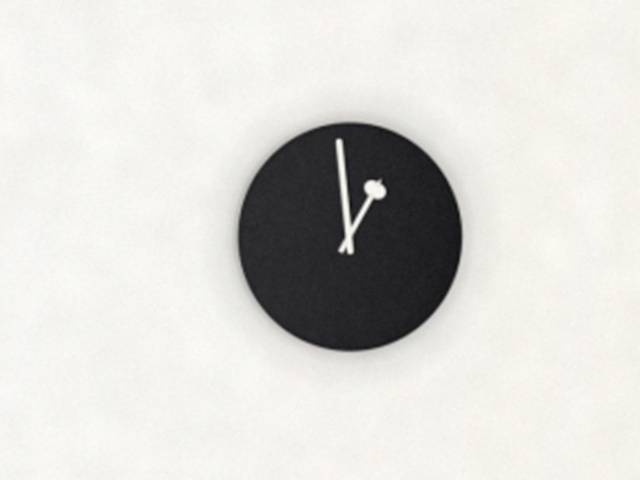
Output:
12 h 59 min
